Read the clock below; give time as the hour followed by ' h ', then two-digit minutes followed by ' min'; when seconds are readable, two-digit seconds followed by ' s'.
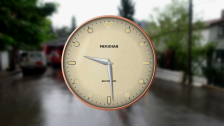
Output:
9 h 29 min
